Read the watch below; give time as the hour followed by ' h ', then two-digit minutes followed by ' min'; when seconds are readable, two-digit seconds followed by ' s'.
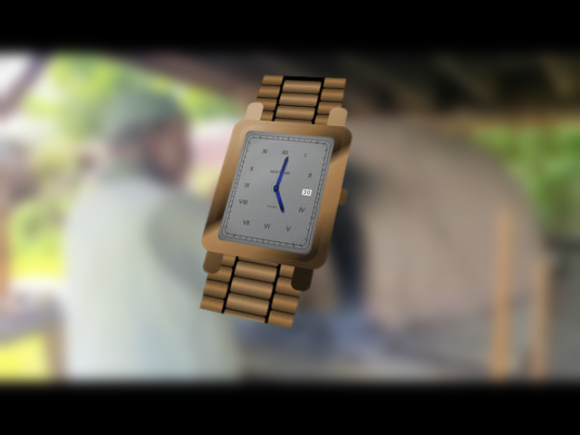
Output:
5 h 01 min
